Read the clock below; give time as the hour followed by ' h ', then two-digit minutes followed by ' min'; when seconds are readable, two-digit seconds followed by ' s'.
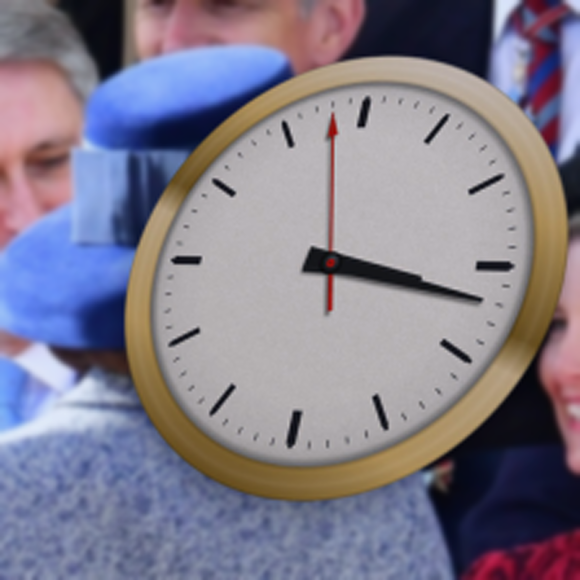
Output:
3 h 16 min 58 s
